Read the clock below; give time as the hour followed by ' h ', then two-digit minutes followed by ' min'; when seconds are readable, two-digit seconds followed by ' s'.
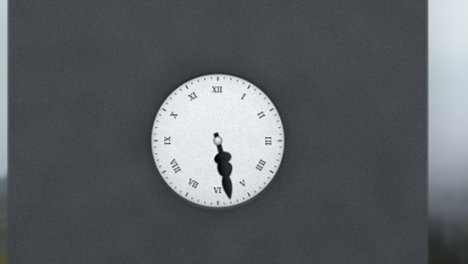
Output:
5 h 28 min
